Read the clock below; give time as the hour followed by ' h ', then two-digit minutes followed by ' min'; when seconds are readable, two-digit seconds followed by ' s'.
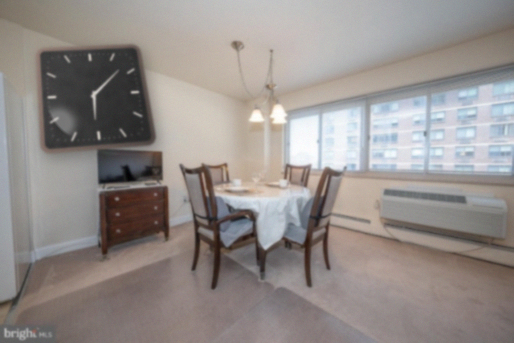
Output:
6 h 08 min
